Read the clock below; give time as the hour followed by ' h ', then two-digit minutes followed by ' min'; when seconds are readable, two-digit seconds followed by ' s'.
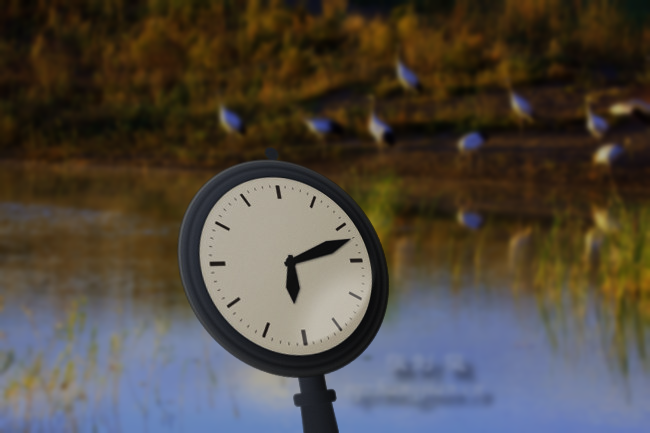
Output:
6 h 12 min
